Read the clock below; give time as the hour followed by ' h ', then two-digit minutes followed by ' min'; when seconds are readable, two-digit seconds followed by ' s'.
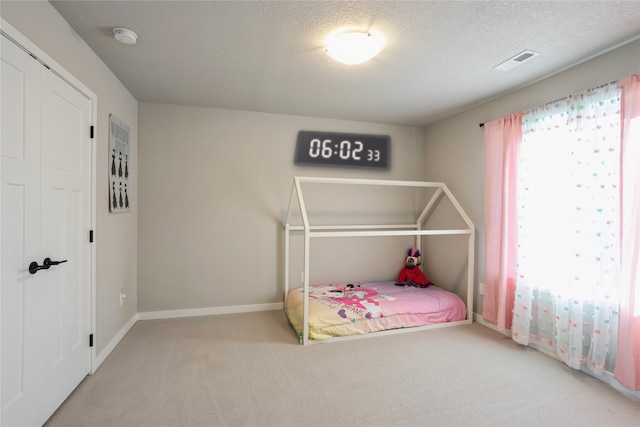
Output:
6 h 02 min 33 s
